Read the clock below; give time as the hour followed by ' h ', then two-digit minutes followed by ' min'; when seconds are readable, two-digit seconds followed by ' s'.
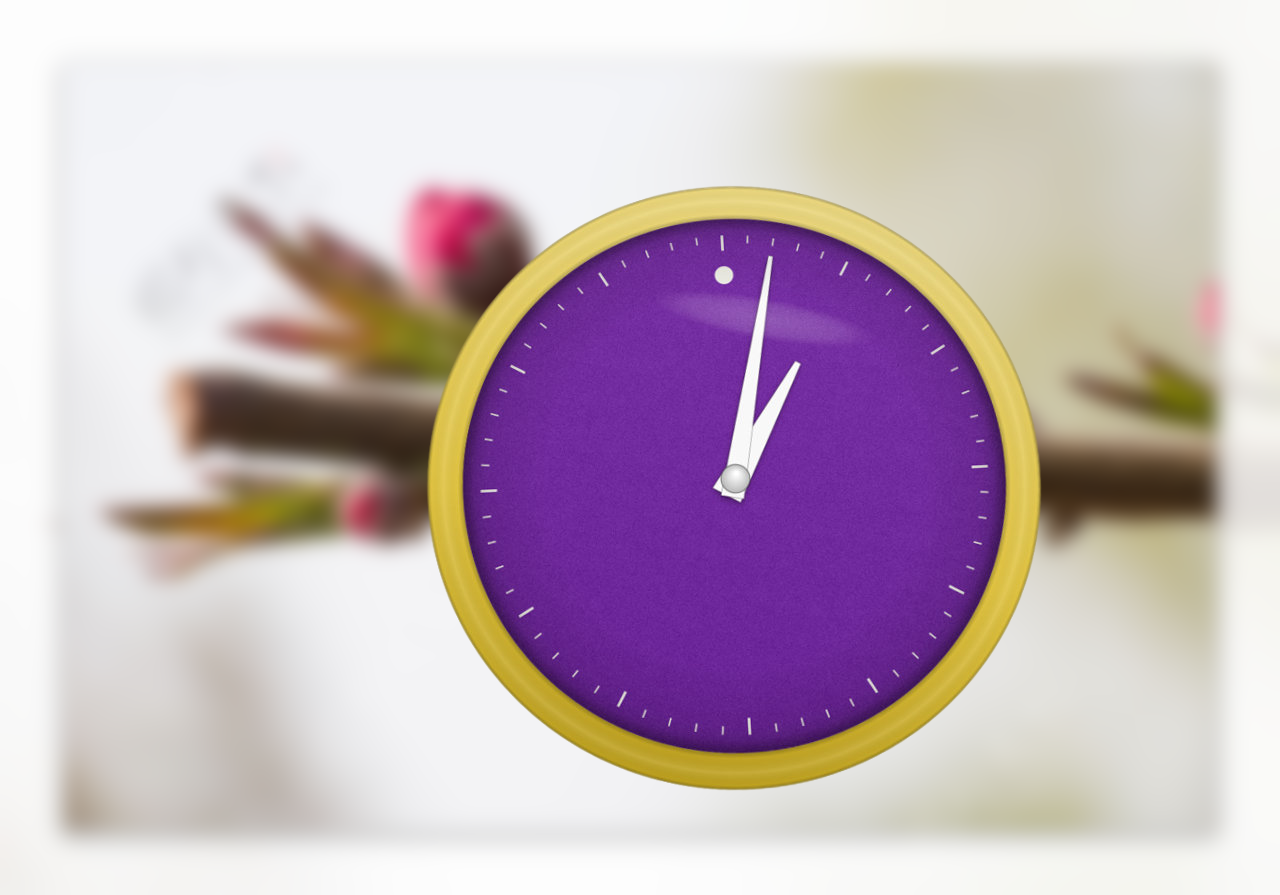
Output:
1 h 02 min
